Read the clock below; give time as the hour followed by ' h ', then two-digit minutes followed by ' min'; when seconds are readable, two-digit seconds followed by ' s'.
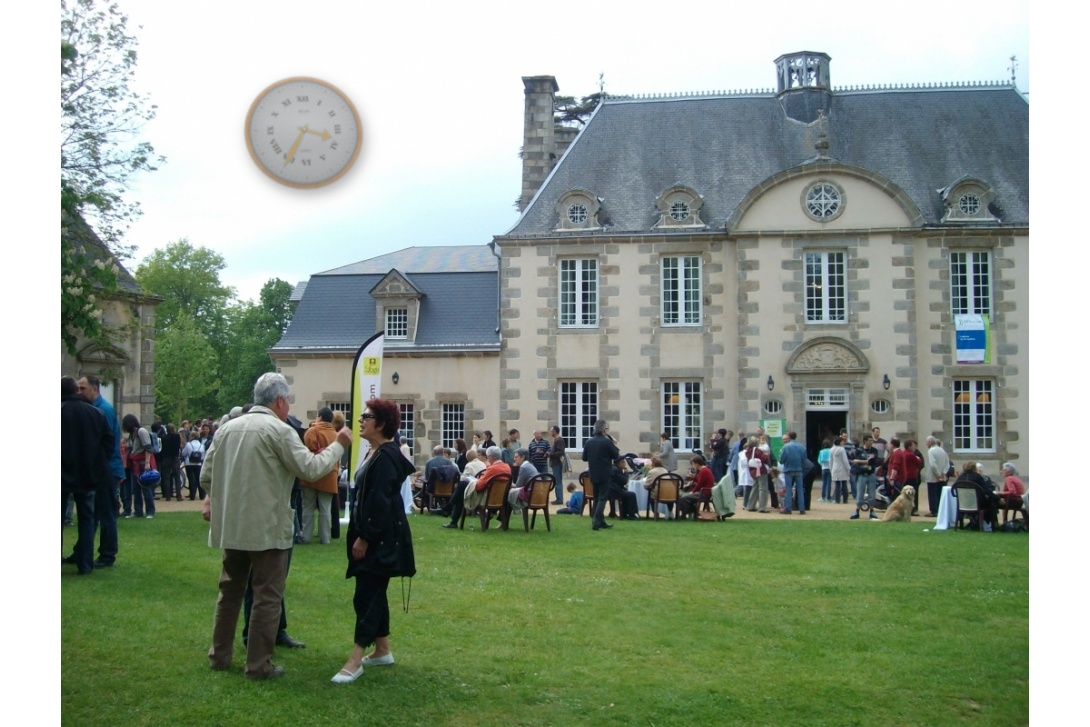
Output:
3 h 35 min
